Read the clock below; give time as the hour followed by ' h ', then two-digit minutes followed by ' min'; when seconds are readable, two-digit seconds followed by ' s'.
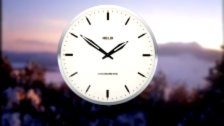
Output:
1 h 51 min
